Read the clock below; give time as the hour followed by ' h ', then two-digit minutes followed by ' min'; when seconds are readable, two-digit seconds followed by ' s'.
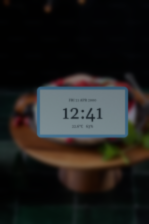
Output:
12 h 41 min
